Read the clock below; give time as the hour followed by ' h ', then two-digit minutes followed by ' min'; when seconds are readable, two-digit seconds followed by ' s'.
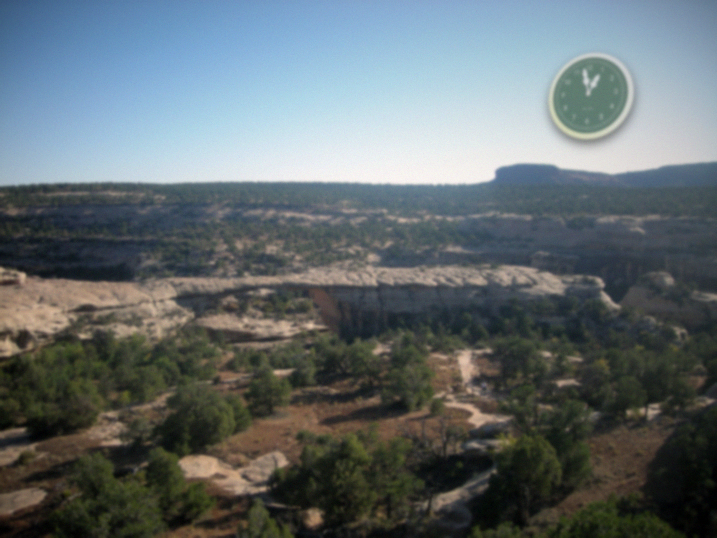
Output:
12 h 58 min
